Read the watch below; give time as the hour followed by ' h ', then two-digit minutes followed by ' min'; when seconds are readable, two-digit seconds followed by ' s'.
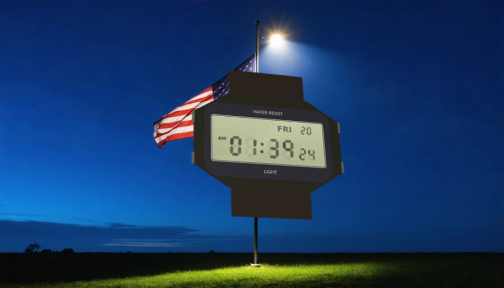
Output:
1 h 39 min 24 s
